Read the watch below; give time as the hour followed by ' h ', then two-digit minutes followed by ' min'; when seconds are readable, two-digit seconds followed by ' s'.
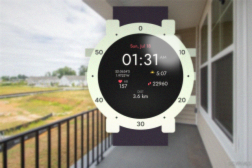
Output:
1 h 31 min
